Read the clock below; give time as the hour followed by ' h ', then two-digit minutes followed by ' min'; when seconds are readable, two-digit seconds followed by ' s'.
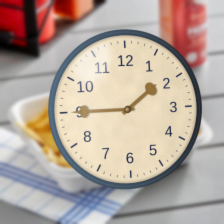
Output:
1 h 45 min
